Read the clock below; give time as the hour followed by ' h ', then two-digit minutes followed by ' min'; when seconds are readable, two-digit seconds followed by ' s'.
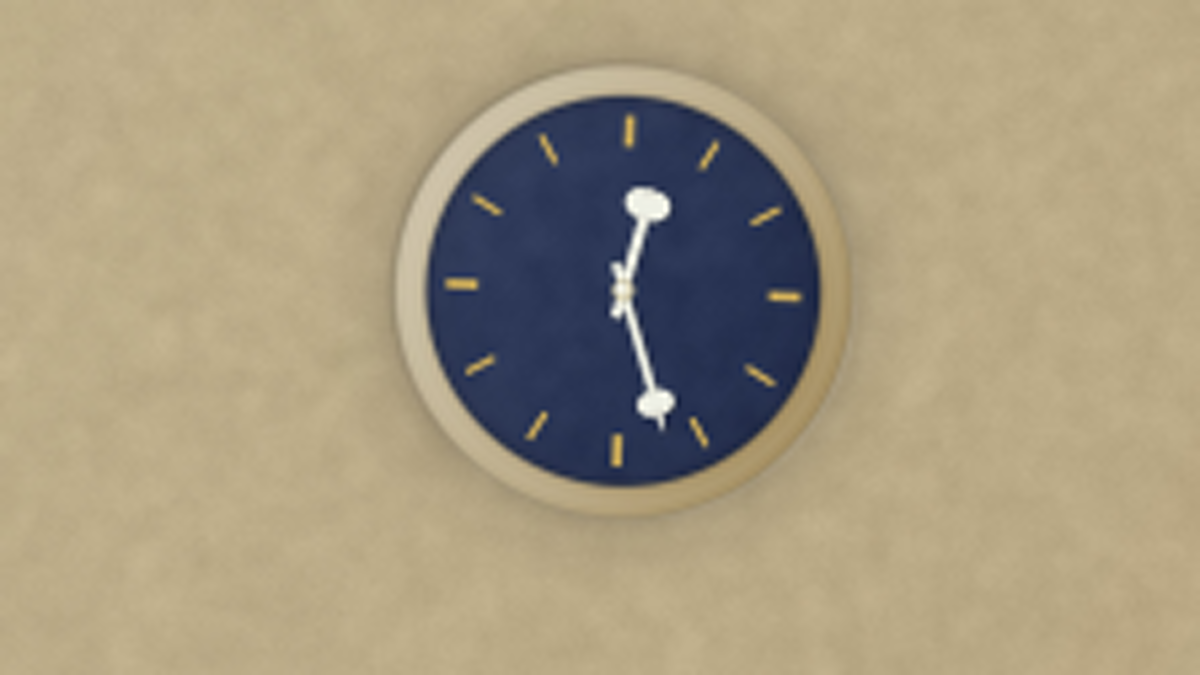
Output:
12 h 27 min
